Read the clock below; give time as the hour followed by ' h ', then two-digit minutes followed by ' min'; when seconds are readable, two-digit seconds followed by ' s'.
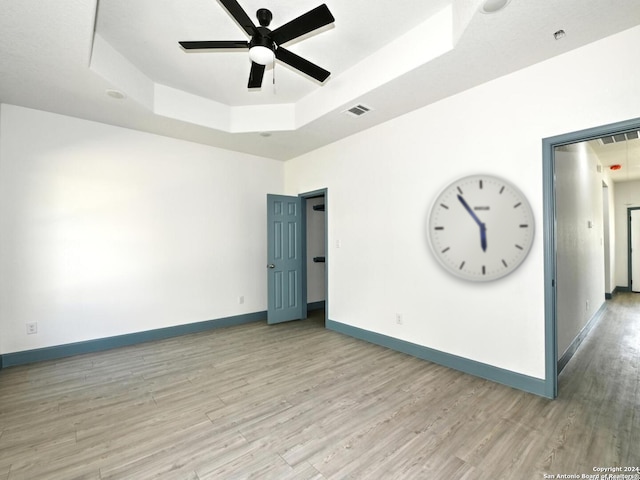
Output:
5 h 54 min
